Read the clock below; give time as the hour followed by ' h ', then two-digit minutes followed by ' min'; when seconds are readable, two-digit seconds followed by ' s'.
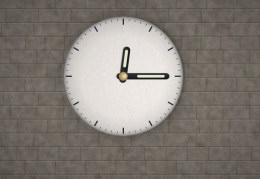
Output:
12 h 15 min
